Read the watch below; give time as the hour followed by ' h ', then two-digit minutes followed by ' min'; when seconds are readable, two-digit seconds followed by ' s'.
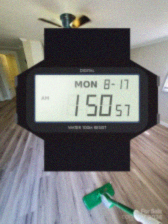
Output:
1 h 50 min 57 s
